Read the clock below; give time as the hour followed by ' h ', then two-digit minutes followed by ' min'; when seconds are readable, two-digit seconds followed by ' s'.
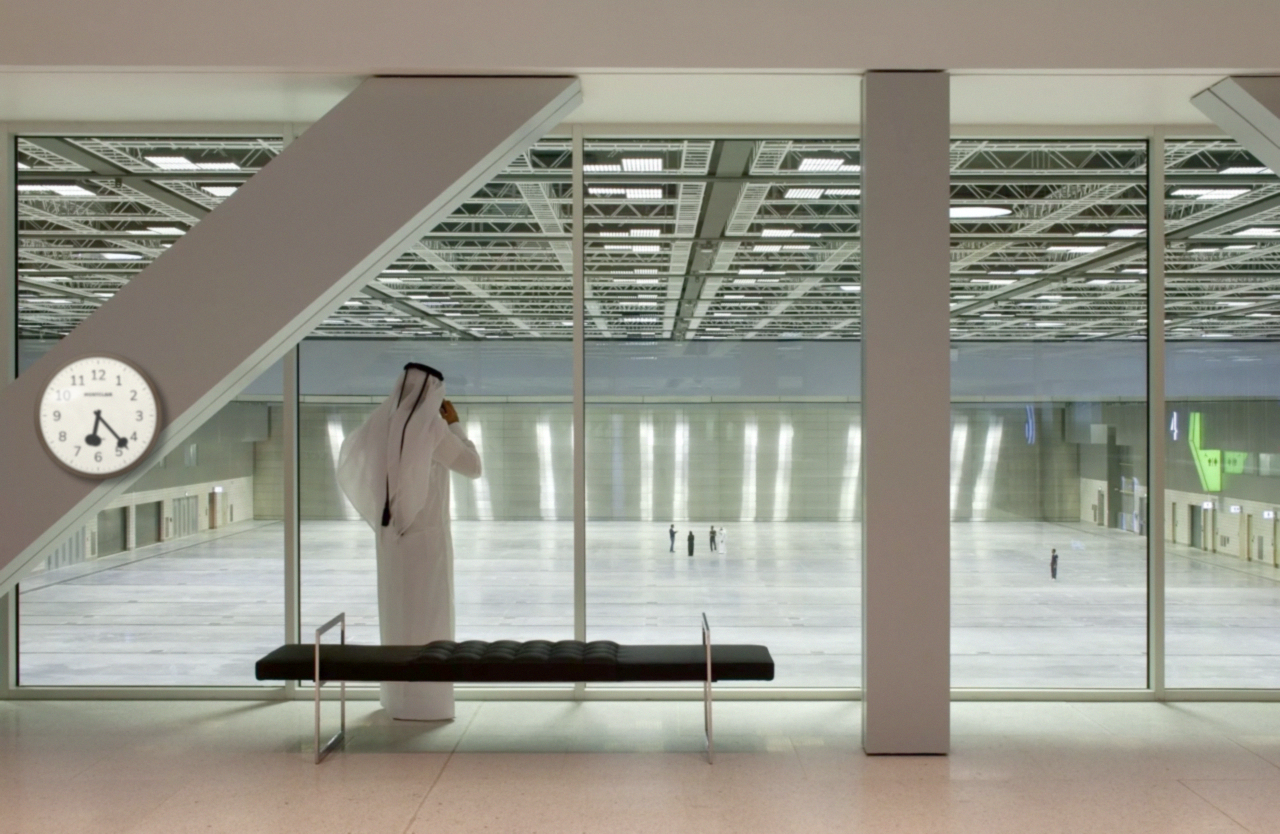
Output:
6 h 23 min
